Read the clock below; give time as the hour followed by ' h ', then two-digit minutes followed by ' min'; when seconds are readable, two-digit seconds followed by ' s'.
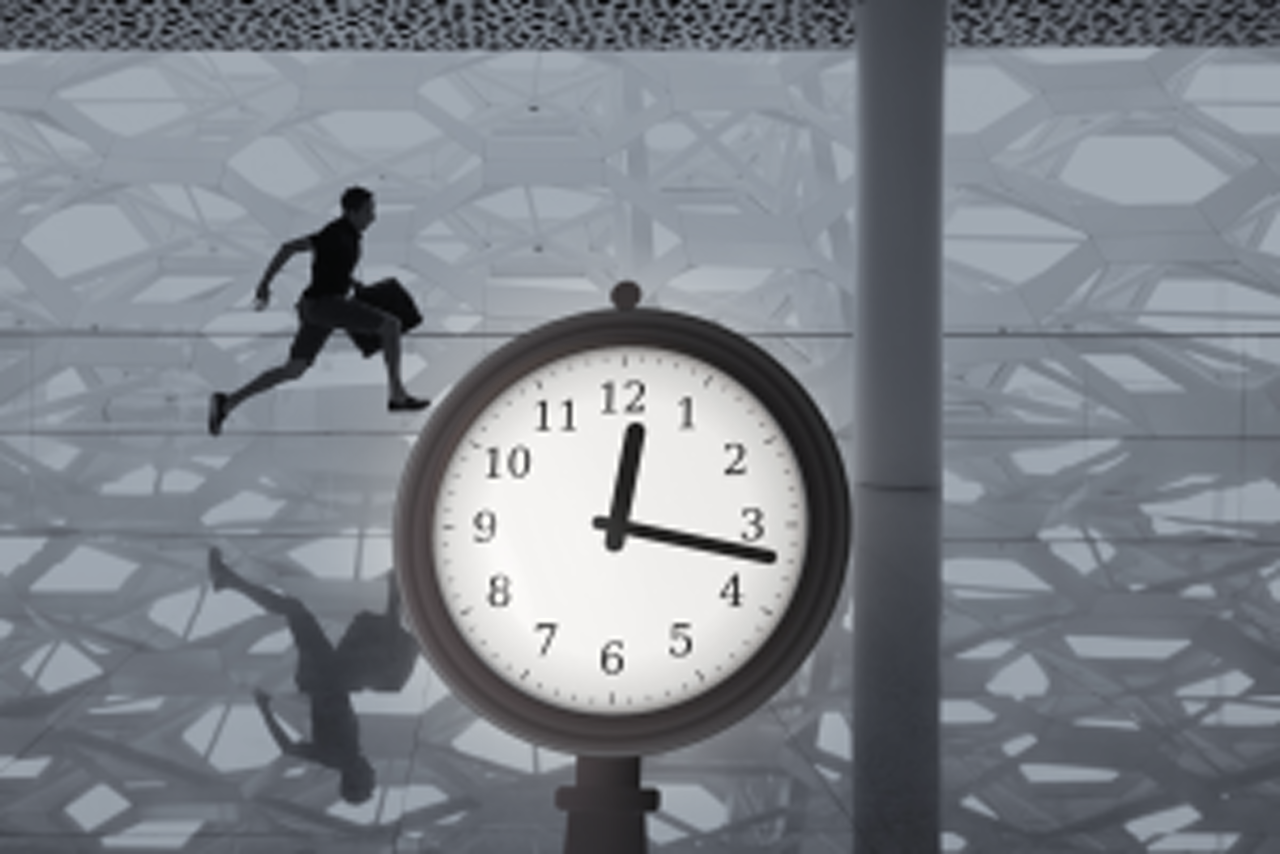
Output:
12 h 17 min
